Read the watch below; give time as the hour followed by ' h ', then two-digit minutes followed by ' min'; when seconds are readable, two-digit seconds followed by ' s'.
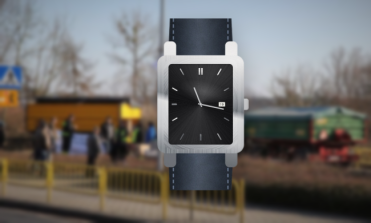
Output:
11 h 17 min
